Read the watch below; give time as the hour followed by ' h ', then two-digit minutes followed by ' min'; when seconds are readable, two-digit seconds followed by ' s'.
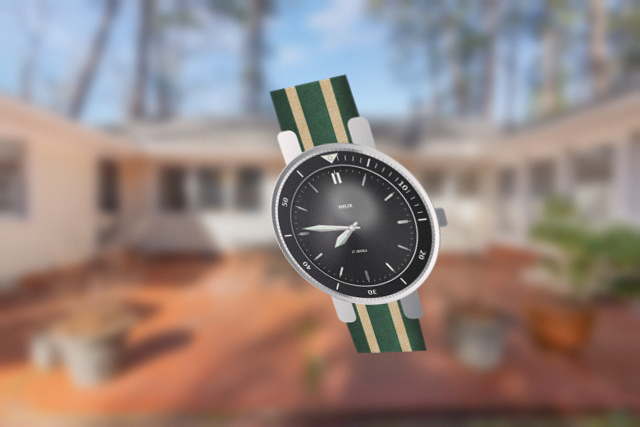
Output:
7 h 46 min
